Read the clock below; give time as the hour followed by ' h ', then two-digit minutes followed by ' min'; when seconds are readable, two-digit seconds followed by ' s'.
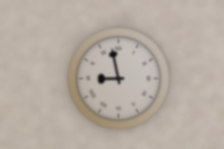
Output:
8 h 58 min
